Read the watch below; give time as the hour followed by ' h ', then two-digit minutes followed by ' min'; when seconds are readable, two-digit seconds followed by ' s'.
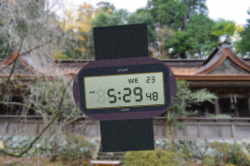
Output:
5 h 29 min 48 s
